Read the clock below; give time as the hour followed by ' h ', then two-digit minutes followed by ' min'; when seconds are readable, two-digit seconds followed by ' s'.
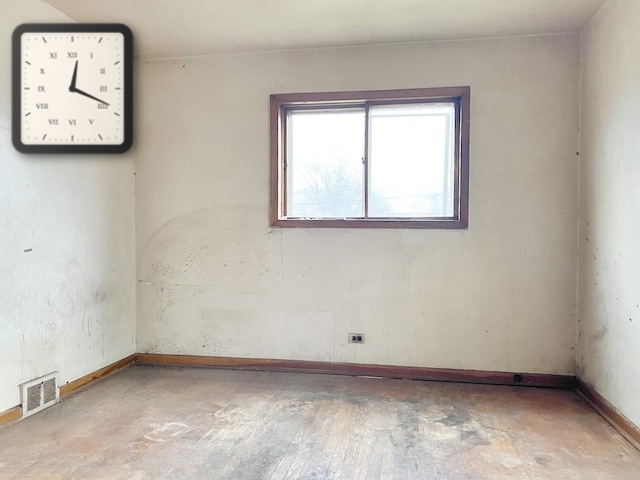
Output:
12 h 19 min
